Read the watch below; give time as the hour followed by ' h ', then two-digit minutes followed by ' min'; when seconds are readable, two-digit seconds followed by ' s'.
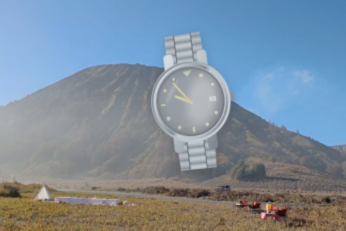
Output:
9 h 54 min
